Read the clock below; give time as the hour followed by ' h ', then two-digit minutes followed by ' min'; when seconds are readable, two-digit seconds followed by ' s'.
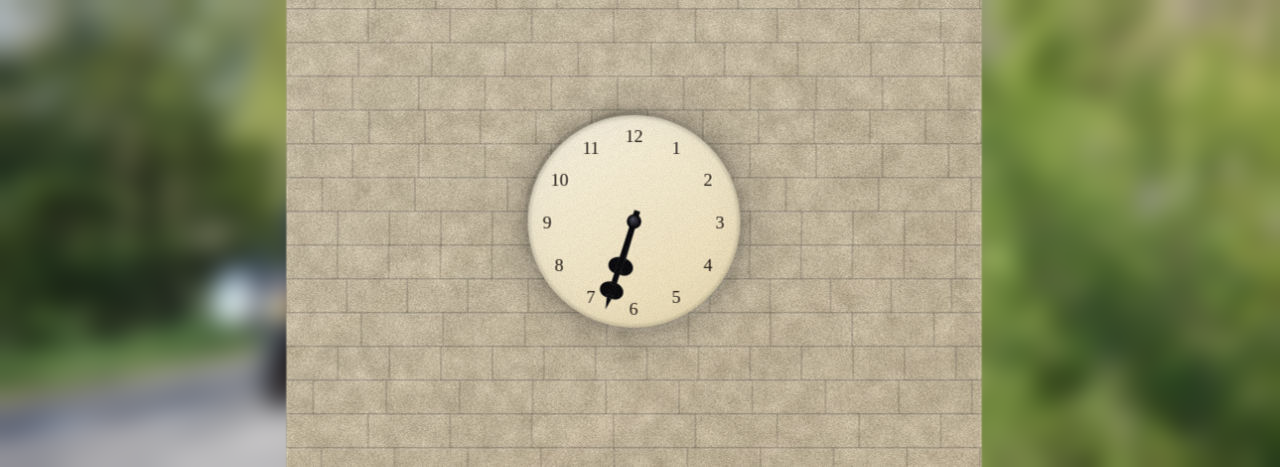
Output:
6 h 33 min
